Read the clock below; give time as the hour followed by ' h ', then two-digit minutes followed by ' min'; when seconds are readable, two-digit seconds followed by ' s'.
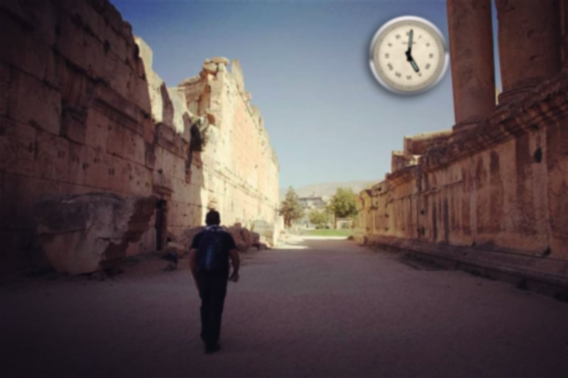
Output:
5 h 01 min
